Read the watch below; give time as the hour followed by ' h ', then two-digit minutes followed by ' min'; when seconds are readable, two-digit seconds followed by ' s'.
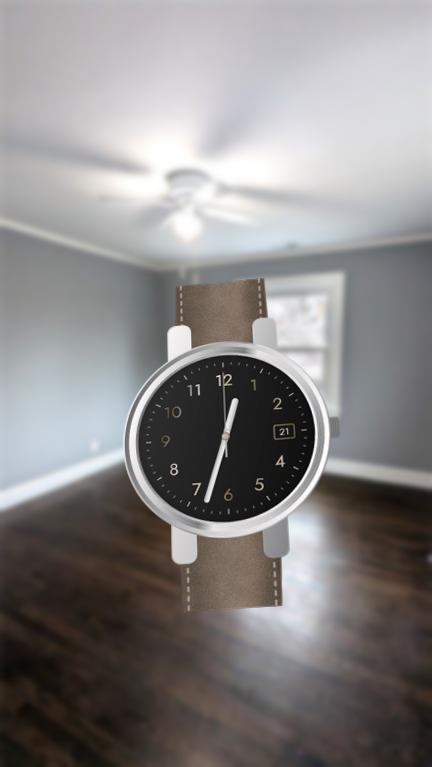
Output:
12 h 33 min 00 s
